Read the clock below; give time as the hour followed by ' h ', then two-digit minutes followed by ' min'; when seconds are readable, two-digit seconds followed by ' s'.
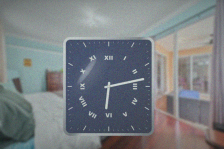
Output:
6 h 13 min
